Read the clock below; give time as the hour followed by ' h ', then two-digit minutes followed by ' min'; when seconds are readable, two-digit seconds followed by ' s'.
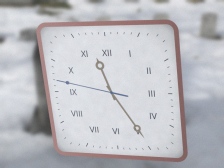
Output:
11 h 24 min 47 s
